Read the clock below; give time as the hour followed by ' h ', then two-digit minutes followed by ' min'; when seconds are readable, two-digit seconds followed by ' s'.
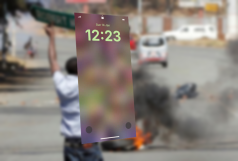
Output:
12 h 23 min
